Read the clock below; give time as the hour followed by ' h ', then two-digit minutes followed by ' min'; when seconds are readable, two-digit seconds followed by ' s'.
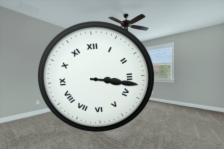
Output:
3 h 17 min
